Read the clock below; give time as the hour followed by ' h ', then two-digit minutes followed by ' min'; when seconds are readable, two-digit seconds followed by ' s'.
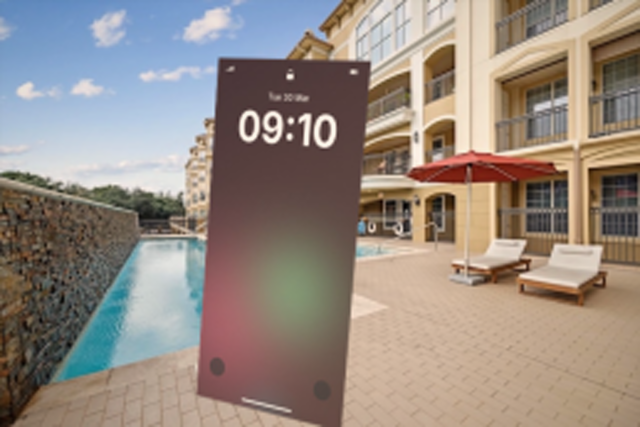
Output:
9 h 10 min
